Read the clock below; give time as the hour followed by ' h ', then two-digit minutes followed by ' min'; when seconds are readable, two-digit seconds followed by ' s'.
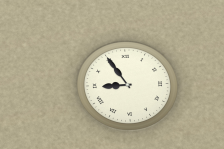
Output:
8 h 55 min
